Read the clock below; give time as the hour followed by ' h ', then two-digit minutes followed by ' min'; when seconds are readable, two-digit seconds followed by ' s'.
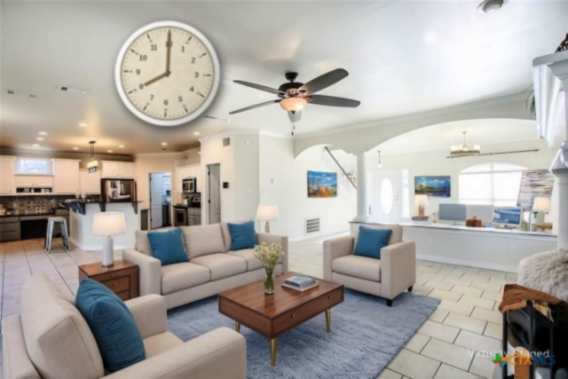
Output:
8 h 00 min
